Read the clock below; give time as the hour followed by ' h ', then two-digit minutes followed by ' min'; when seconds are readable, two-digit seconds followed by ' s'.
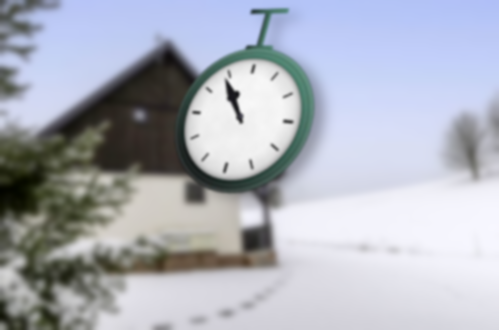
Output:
10 h 54 min
